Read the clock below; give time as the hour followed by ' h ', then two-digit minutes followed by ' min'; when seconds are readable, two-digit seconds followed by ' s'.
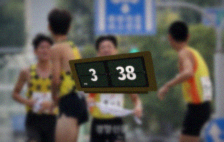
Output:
3 h 38 min
